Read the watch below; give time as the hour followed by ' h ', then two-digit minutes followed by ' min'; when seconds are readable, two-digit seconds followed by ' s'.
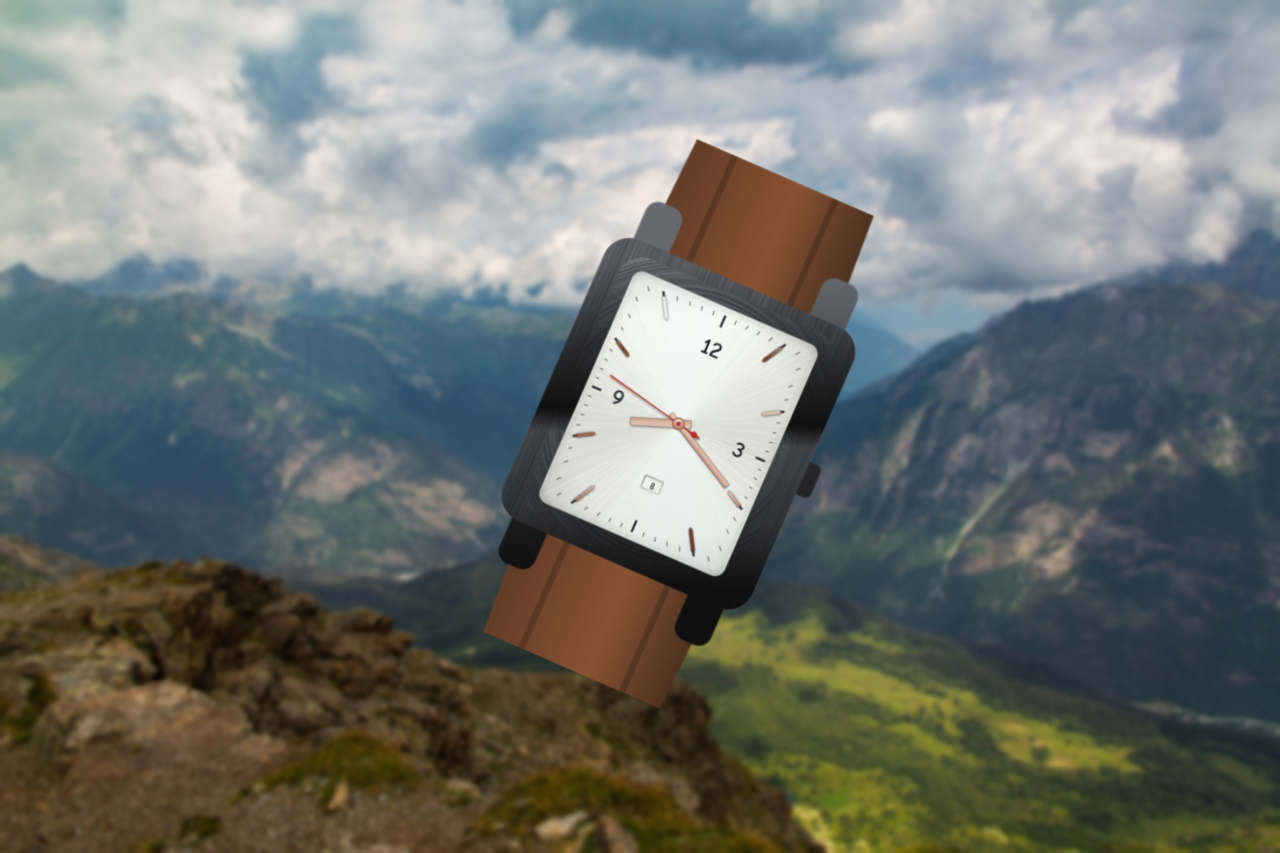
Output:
8 h 19 min 47 s
